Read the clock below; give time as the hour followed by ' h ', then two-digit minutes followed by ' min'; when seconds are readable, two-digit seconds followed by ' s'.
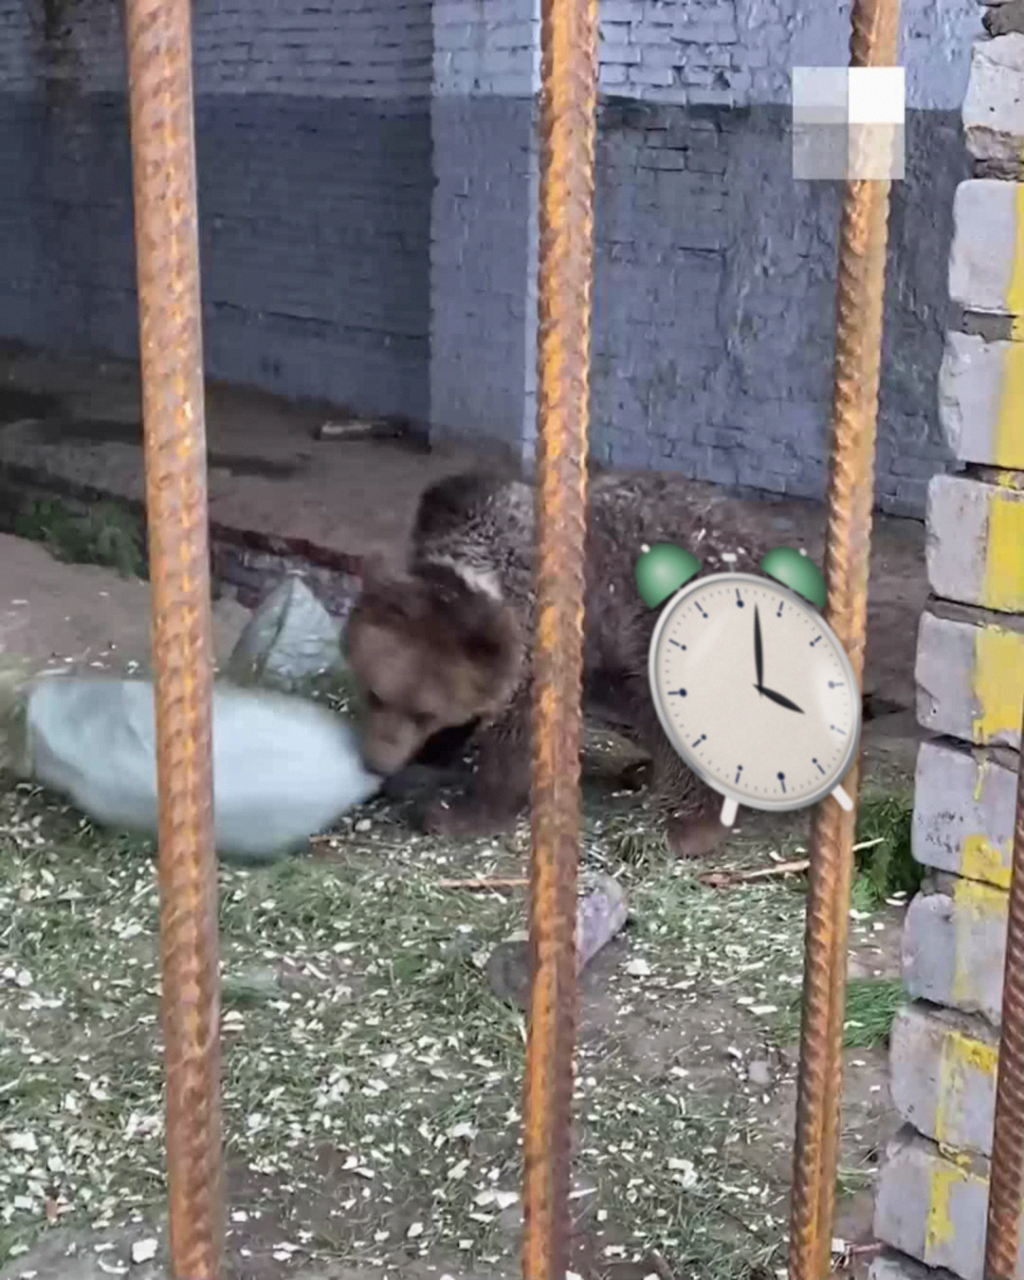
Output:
4 h 02 min
